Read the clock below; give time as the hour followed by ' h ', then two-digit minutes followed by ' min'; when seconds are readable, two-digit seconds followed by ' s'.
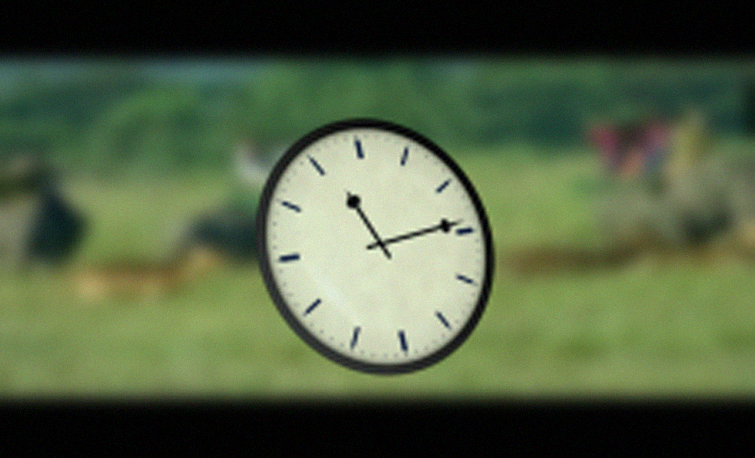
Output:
11 h 14 min
